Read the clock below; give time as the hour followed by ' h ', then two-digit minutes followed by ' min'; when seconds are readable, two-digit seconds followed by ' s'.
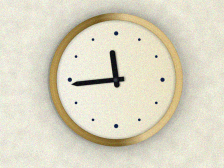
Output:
11 h 44 min
